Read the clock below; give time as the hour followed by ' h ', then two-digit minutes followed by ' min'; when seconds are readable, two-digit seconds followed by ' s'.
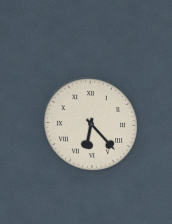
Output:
6 h 23 min
